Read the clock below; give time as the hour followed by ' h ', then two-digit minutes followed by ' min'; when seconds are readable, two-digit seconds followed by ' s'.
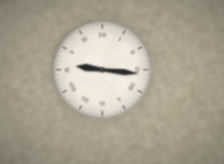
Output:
9 h 16 min
